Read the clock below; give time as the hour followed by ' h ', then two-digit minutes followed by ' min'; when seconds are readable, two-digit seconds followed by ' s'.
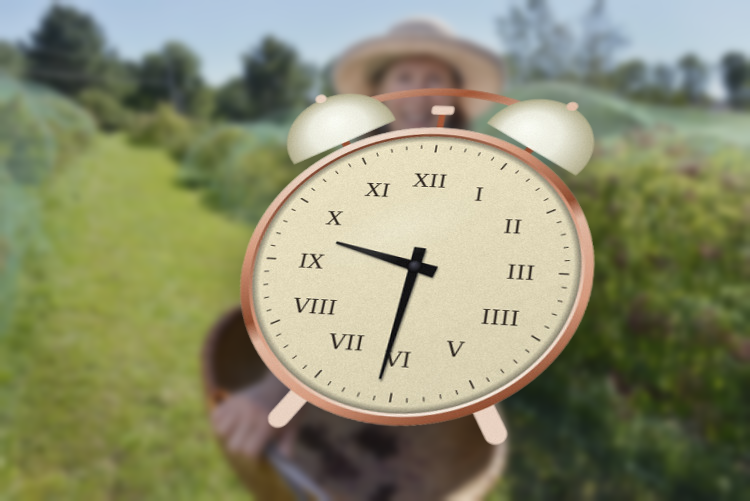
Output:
9 h 31 min
